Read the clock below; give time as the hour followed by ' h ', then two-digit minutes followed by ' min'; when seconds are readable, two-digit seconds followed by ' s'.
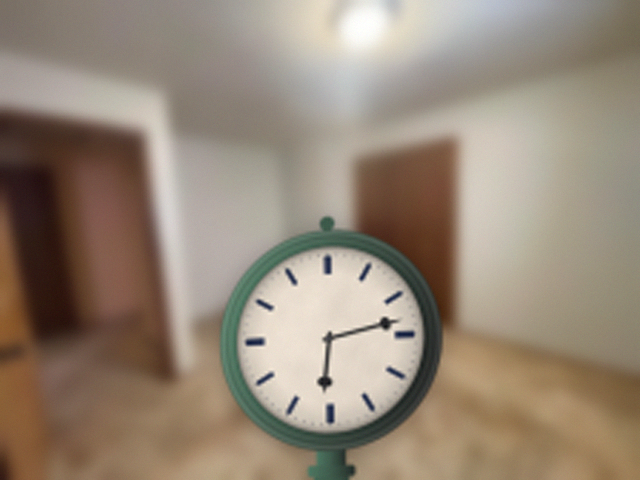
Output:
6 h 13 min
